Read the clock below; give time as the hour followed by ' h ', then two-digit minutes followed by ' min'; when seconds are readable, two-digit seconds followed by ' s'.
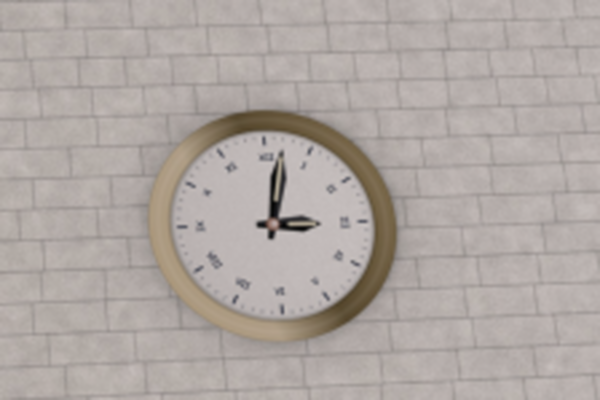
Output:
3 h 02 min
